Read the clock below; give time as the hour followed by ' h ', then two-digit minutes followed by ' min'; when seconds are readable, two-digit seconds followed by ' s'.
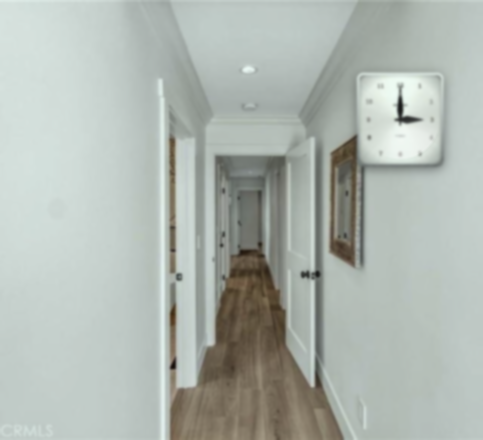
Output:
3 h 00 min
